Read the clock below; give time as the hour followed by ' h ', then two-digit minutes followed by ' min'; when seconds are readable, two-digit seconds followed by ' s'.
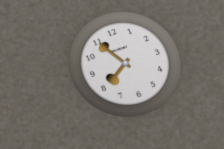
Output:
7 h 55 min
